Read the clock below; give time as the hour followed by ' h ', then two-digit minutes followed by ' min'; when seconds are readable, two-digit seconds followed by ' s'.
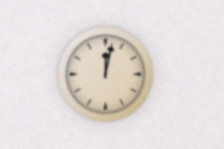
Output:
12 h 02 min
